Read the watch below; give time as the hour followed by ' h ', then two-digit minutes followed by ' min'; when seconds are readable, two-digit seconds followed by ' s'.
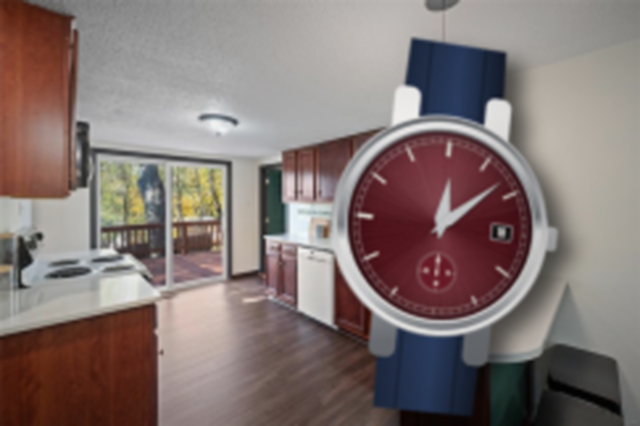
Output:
12 h 08 min
